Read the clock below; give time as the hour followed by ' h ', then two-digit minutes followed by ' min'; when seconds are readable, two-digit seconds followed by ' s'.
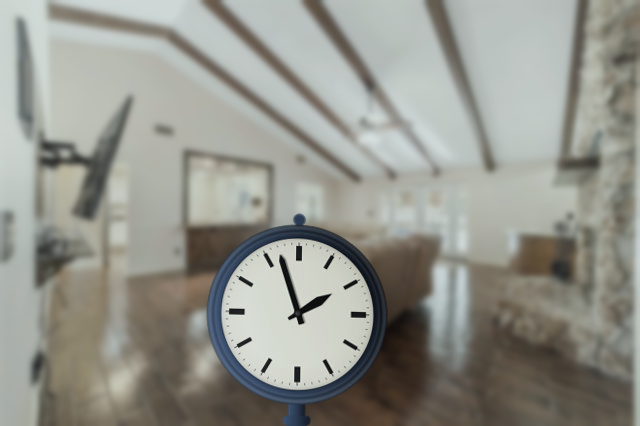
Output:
1 h 57 min
